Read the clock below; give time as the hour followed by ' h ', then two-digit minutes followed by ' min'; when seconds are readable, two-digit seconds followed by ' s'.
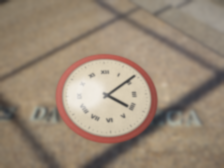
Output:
4 h 09 min
